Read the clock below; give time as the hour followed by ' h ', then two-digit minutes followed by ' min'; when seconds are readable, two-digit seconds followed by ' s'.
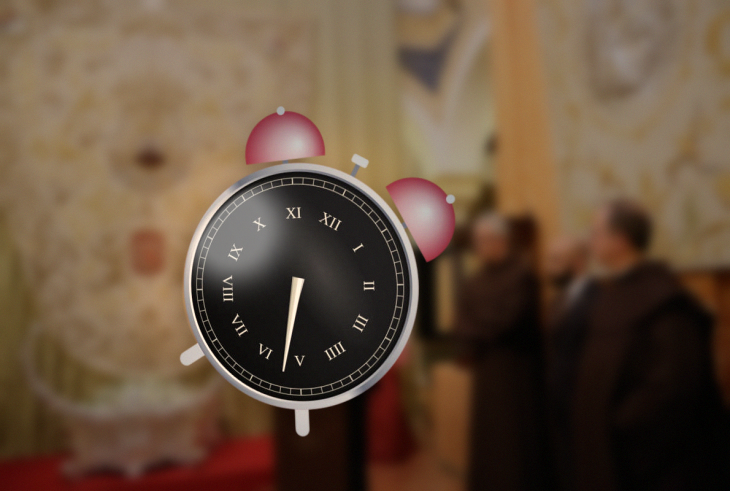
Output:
5 h 27 min
